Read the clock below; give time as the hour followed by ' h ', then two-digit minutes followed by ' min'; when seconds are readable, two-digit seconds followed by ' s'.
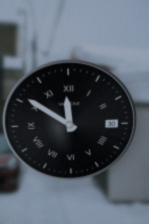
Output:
11 h 51 min
